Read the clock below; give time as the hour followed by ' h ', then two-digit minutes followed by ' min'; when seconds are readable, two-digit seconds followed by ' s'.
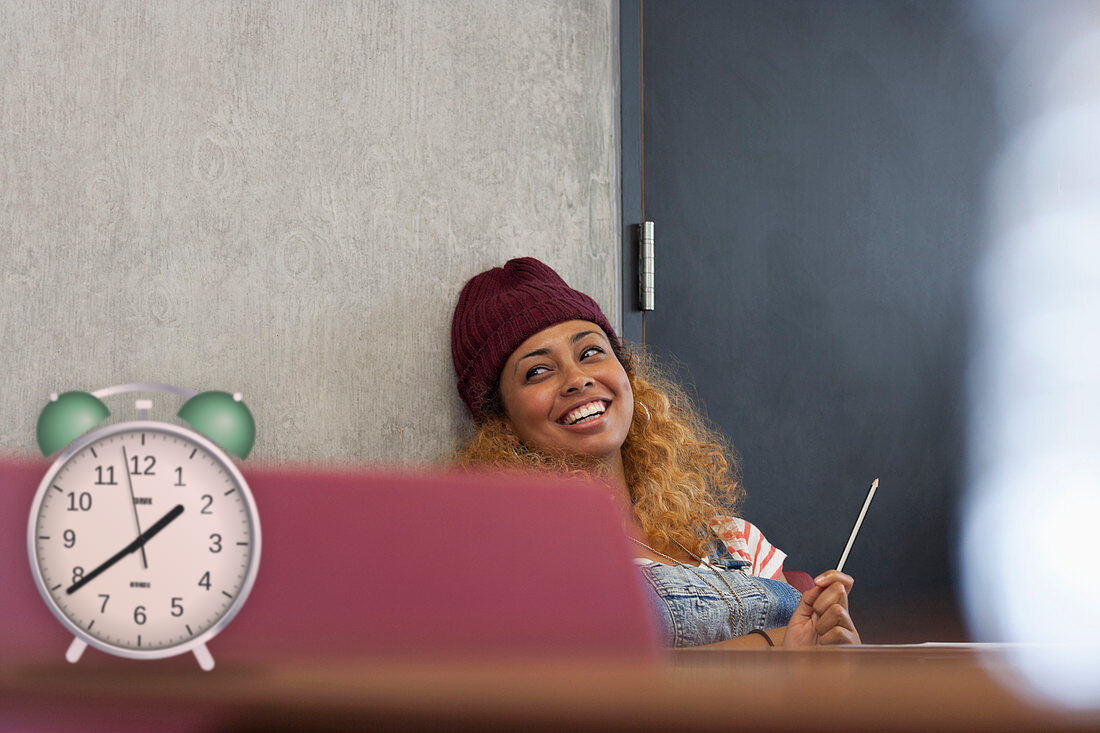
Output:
1 h 38 min 58 s
